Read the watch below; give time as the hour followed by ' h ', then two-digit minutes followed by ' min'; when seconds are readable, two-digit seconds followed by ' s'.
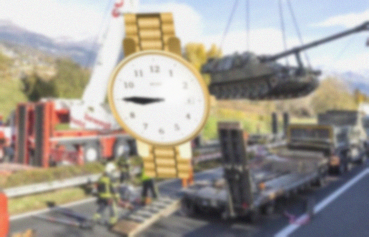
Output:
8 h 45 min
